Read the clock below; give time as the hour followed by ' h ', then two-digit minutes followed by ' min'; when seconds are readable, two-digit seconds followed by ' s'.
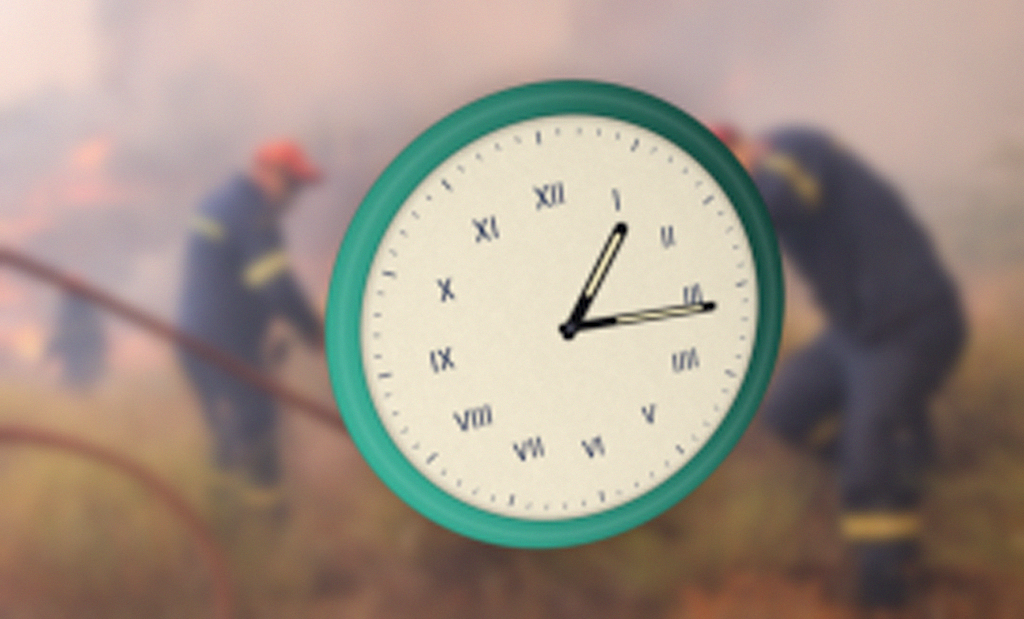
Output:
1 h 16 min
